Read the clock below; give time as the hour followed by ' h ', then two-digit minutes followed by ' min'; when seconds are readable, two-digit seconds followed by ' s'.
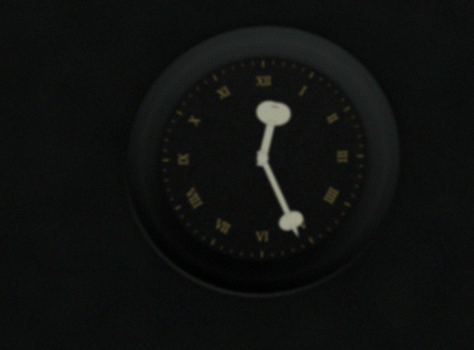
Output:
12 h 26 min
